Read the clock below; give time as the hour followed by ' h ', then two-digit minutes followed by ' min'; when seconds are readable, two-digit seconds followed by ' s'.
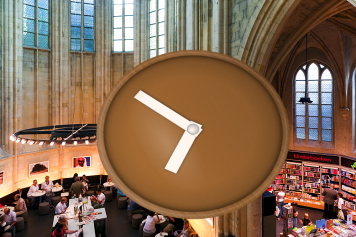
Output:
6 h 51 min
